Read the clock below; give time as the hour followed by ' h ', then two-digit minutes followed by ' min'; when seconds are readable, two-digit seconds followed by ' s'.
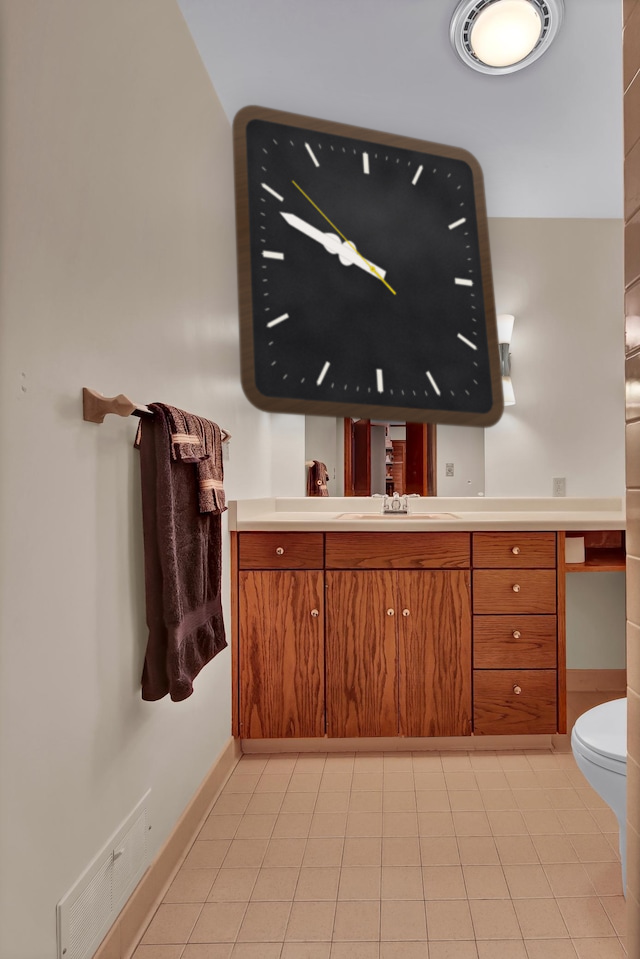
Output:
9 h 48 min 52 s
